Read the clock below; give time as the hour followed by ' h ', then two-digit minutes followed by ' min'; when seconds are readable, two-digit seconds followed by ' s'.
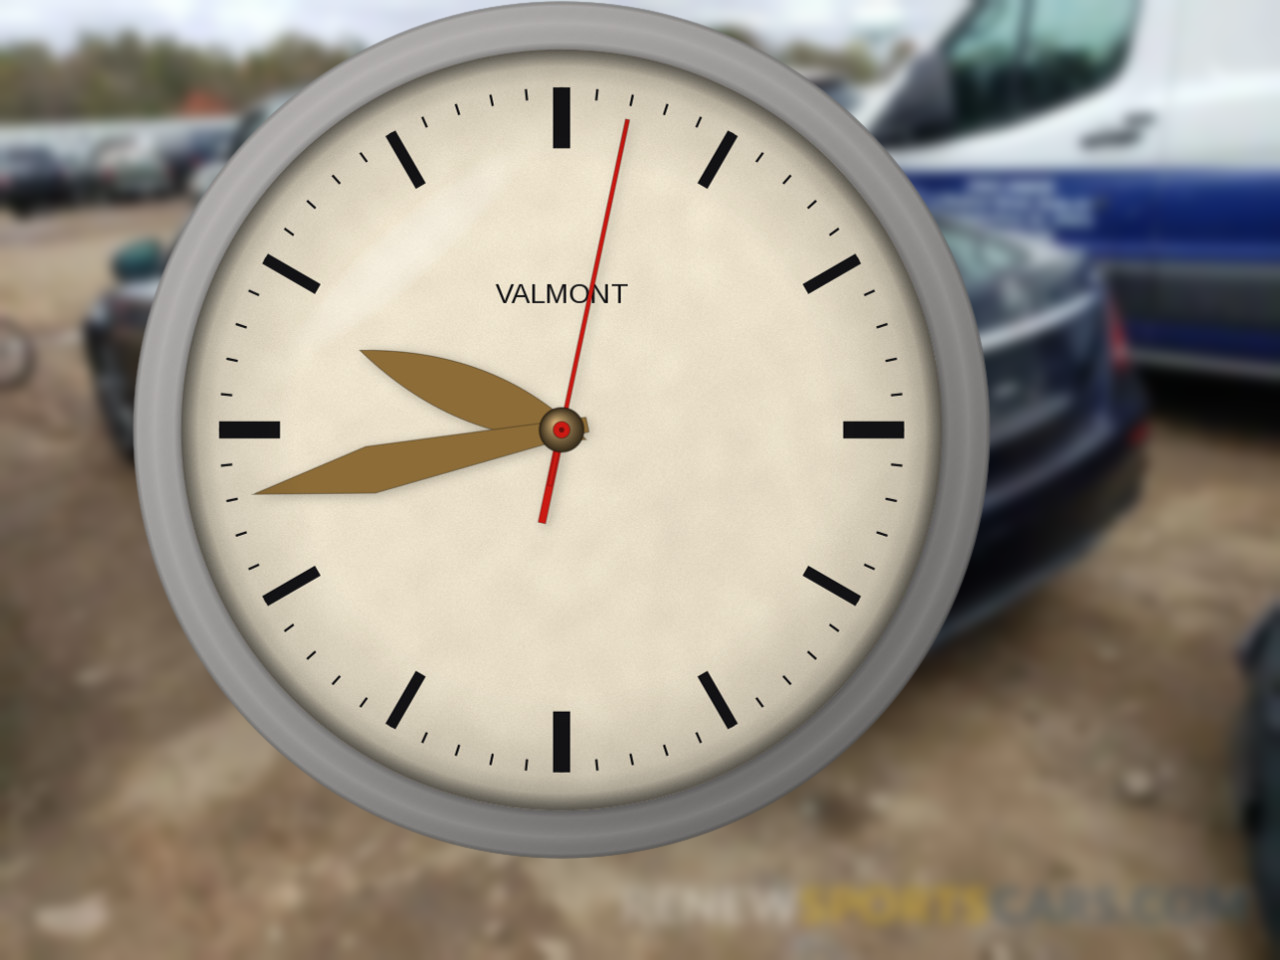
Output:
9 h 43 min 02 s
